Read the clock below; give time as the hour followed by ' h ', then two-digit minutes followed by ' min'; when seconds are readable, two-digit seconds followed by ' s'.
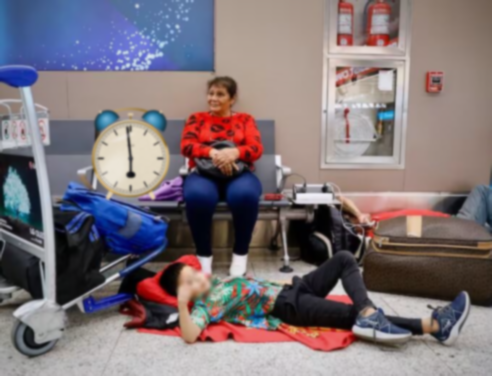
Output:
5 h 59 min
